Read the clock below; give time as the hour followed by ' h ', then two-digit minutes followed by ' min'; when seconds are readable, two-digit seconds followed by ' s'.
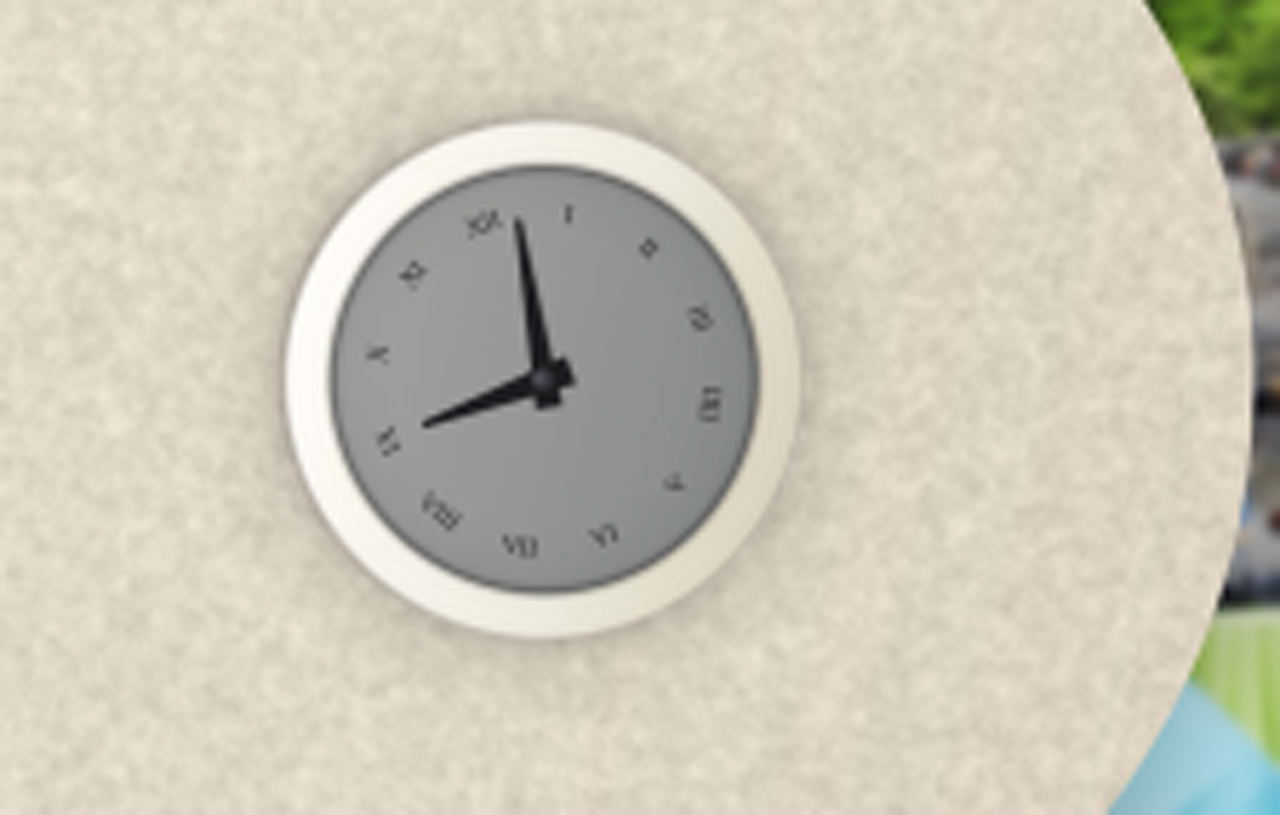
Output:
9 h 02 min
